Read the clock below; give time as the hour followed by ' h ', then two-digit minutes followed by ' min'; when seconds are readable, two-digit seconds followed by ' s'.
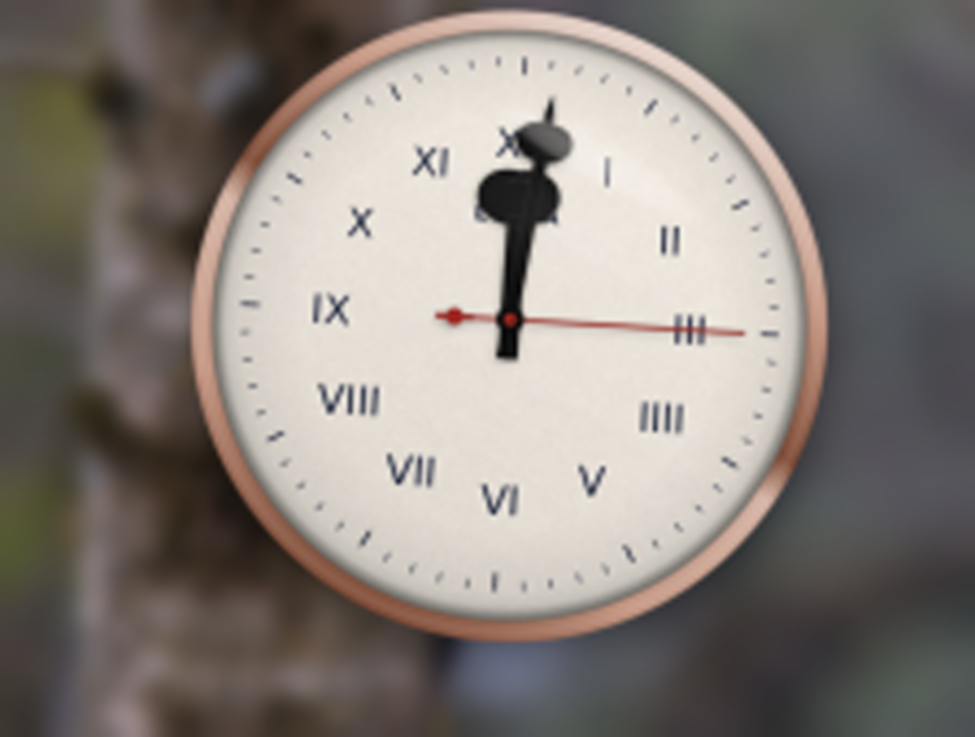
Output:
12 h 01 min 15 s
